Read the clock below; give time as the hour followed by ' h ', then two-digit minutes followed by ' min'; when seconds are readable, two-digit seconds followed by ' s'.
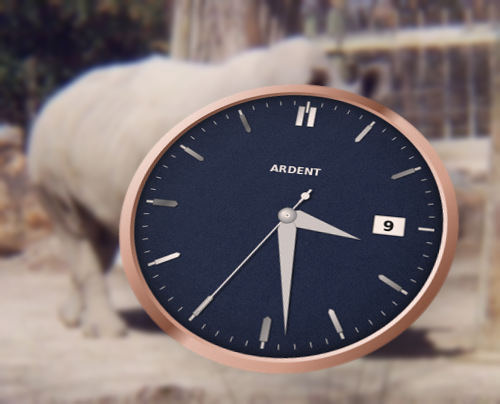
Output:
3 h 28 min 35 s
